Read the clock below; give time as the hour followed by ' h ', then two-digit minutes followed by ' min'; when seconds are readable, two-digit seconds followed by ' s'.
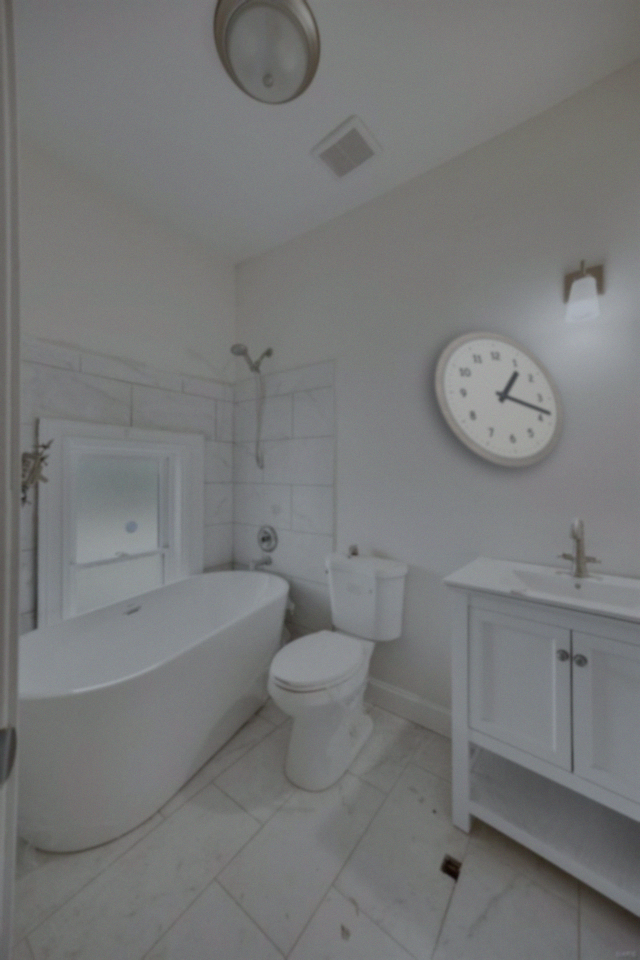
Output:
1 h 18 min
